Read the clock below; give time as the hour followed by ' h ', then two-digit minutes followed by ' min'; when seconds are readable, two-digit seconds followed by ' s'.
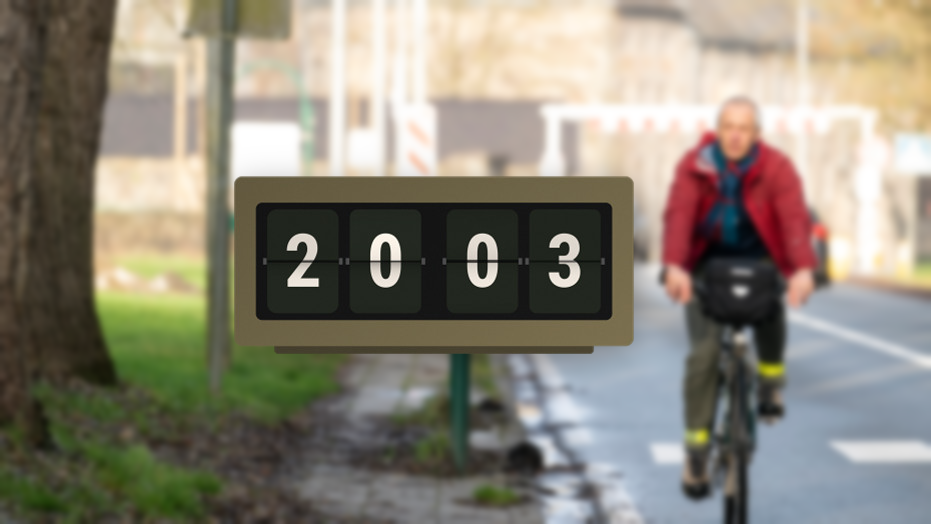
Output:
20 h 03 min
